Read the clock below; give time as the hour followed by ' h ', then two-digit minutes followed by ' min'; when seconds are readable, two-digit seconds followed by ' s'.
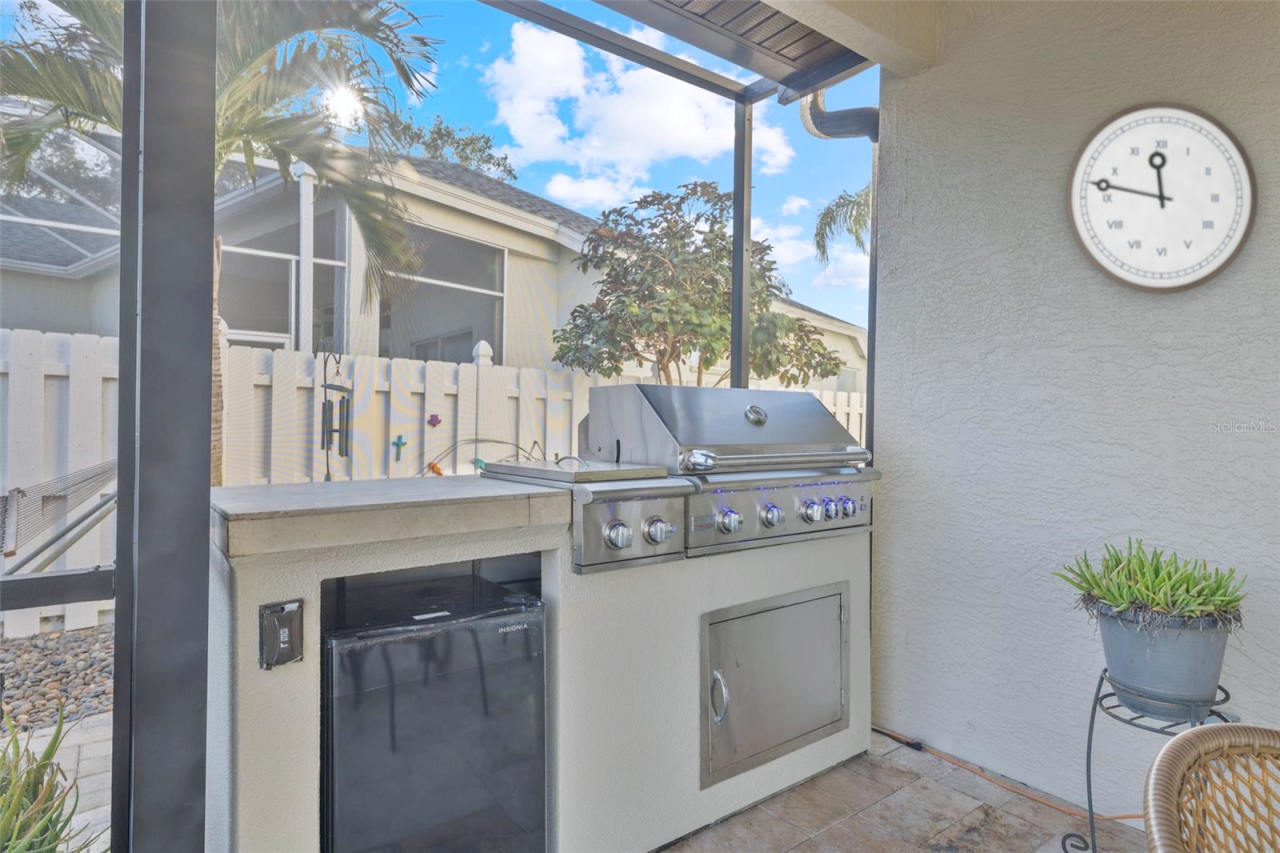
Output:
11 h 47 min
